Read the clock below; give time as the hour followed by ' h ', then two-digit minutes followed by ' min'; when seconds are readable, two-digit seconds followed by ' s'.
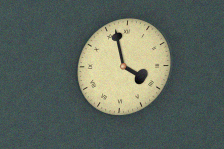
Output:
3 h 57 min
